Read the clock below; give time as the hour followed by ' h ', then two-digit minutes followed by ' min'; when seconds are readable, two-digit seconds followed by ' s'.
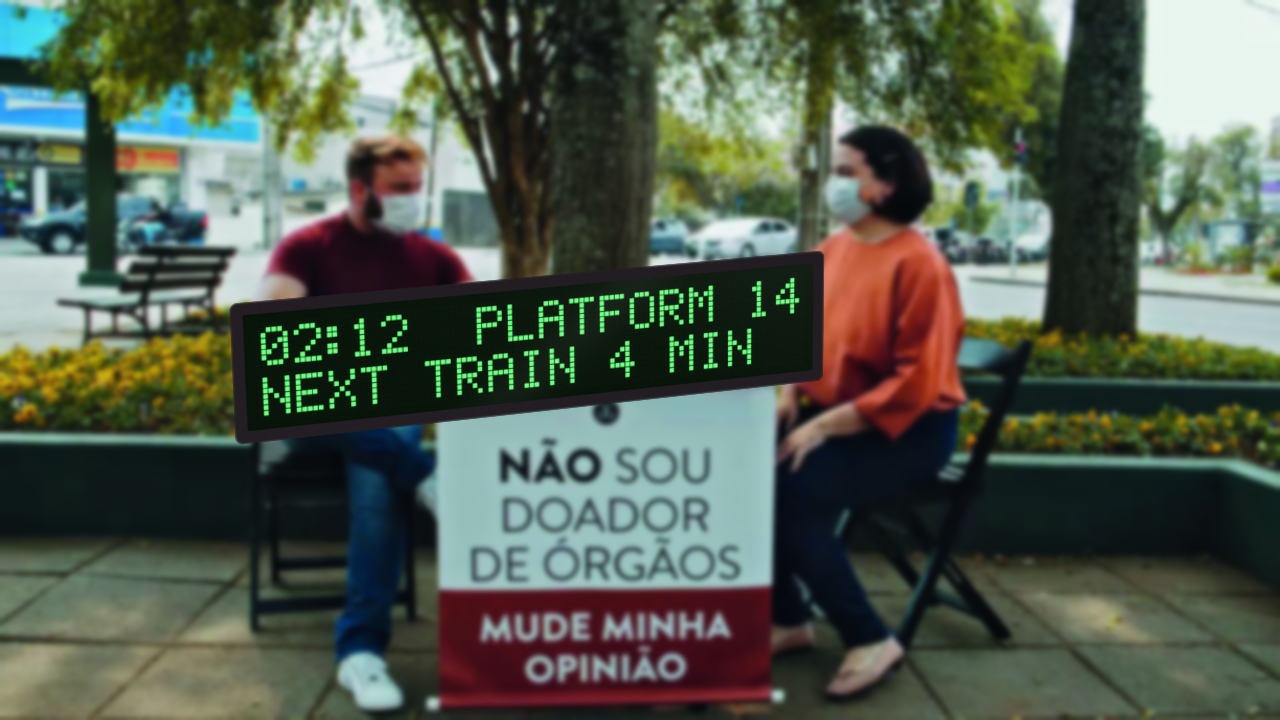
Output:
2 h 12 min
